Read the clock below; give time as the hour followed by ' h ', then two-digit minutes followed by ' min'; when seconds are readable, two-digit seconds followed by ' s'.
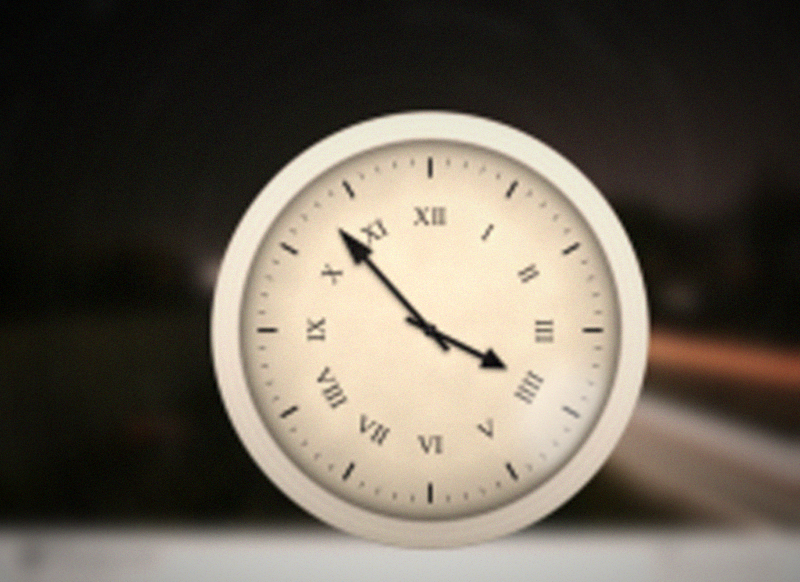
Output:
3 h 53 min
